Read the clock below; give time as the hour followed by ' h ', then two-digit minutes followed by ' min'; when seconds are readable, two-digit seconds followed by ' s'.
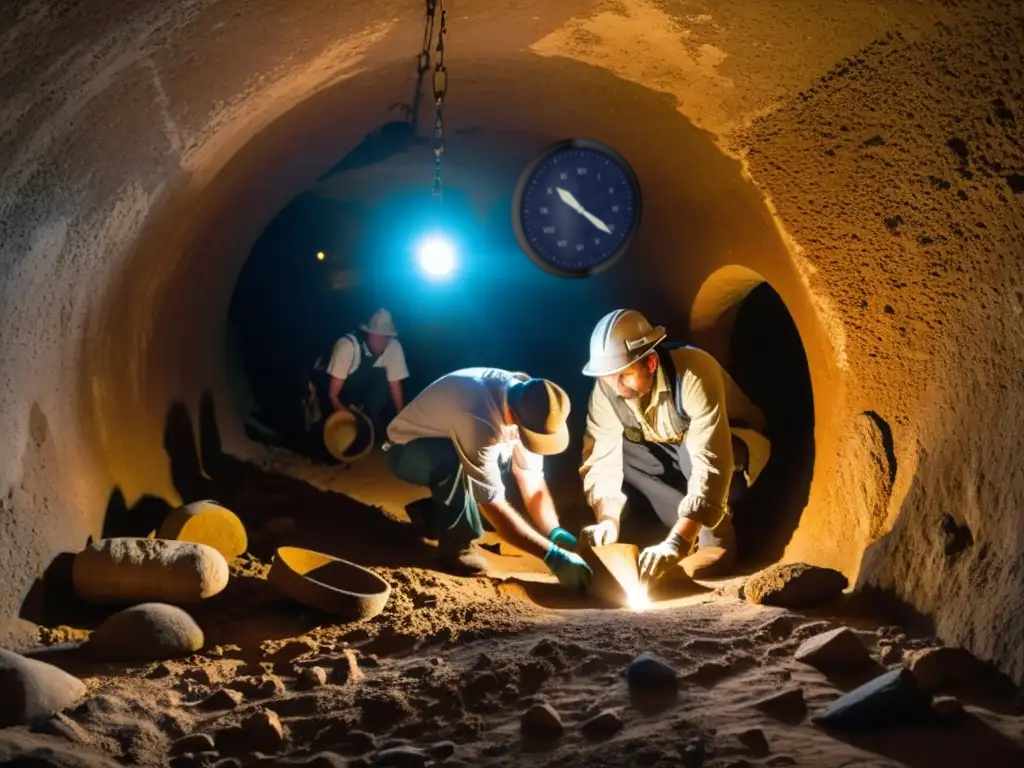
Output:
10 h 21 min
